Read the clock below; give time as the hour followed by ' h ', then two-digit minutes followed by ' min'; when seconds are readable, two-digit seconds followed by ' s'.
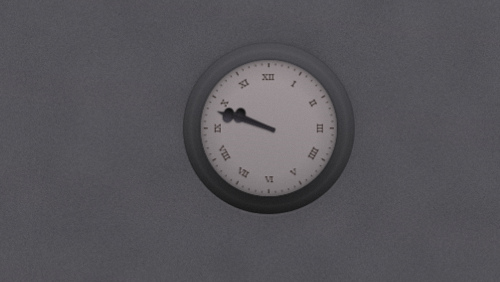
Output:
9 h 48 min
